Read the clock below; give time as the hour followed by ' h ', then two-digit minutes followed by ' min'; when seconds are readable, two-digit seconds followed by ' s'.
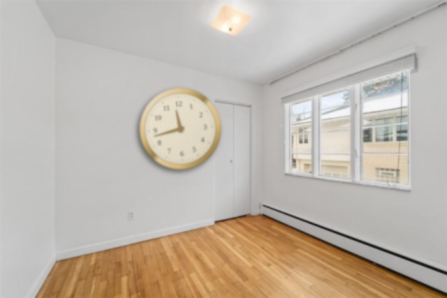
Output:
11 h 43 min
